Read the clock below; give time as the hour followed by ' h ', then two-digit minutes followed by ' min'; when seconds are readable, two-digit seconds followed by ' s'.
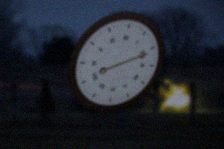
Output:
8 h 11 min
